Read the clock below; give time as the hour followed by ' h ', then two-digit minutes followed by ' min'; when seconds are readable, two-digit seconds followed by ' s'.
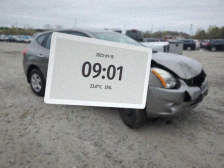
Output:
9 h 01 min
